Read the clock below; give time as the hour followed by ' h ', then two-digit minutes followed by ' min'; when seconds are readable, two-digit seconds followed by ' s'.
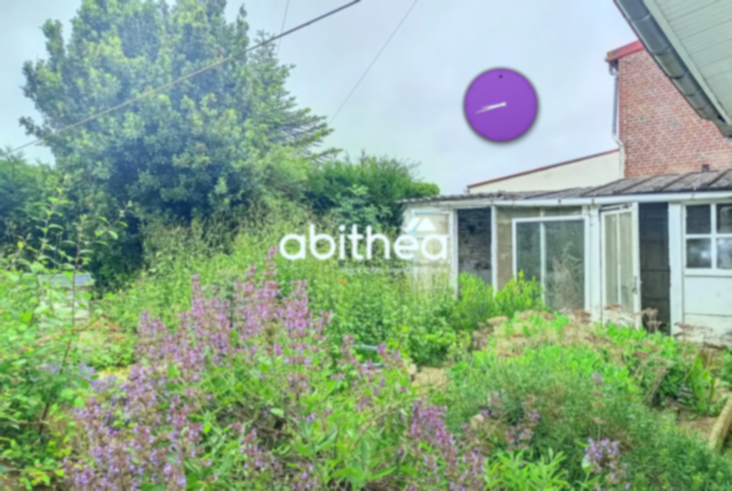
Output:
8 h 42 min
